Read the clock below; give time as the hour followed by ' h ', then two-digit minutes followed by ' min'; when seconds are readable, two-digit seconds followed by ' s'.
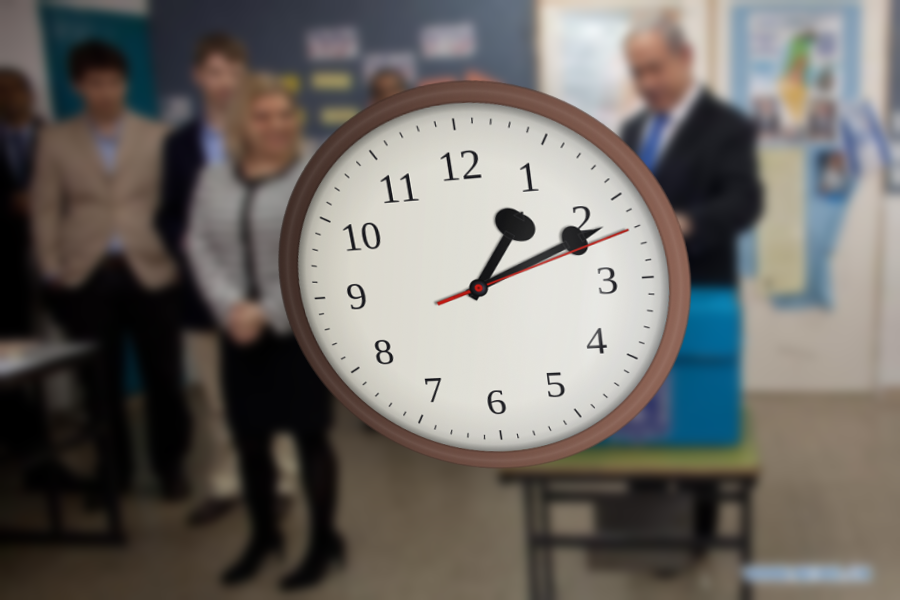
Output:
1 h 11 min 12 s
